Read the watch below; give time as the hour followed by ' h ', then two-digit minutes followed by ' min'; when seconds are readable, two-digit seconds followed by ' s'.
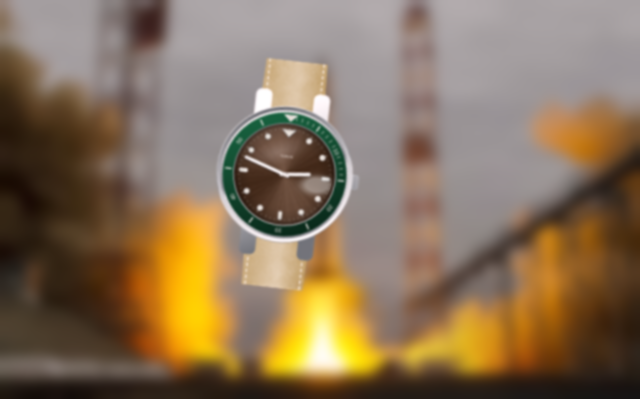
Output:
2 h 48 min
